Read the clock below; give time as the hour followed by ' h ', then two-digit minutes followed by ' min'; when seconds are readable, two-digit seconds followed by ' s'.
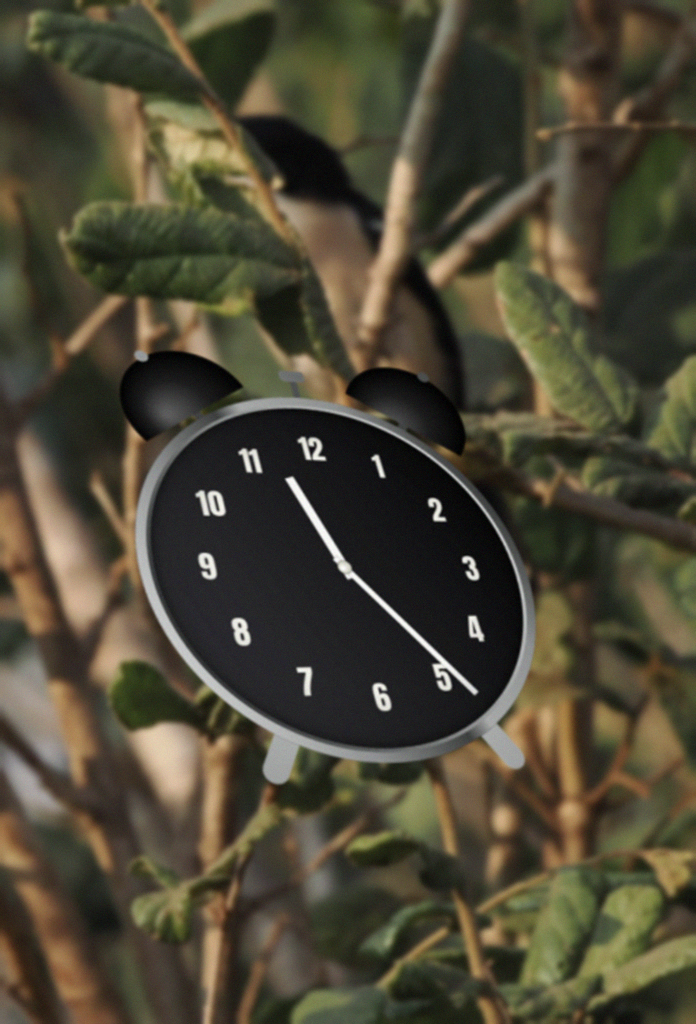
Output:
11 h 24 min
